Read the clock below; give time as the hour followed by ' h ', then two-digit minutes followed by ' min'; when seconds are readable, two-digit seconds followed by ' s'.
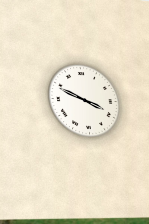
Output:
3 h 49 min
